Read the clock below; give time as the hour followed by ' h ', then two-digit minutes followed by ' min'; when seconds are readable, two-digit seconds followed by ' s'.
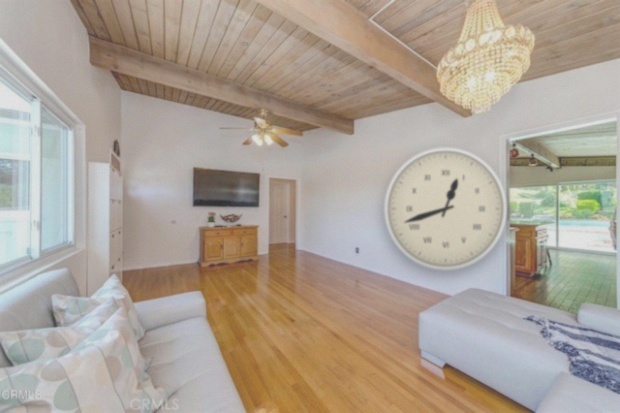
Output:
12 h 42 min
